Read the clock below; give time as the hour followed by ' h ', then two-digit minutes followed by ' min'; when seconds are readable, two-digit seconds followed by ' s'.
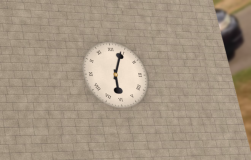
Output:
6 h 04 min
